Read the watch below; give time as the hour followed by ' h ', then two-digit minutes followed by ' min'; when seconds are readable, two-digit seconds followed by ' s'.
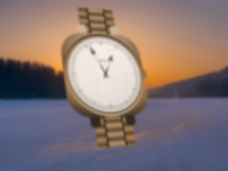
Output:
12 h 56 min
